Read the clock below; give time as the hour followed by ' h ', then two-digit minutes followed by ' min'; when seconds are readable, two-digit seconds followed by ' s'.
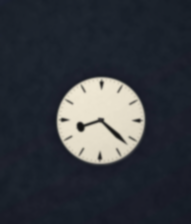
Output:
8 h 22 min
